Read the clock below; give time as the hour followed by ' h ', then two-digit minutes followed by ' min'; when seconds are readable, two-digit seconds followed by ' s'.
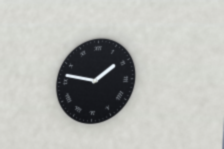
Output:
1 h 47 min
